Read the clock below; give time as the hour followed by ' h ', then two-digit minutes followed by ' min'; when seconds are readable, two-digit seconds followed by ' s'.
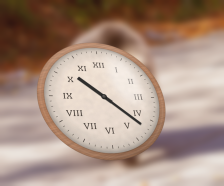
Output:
10 h 22 min
